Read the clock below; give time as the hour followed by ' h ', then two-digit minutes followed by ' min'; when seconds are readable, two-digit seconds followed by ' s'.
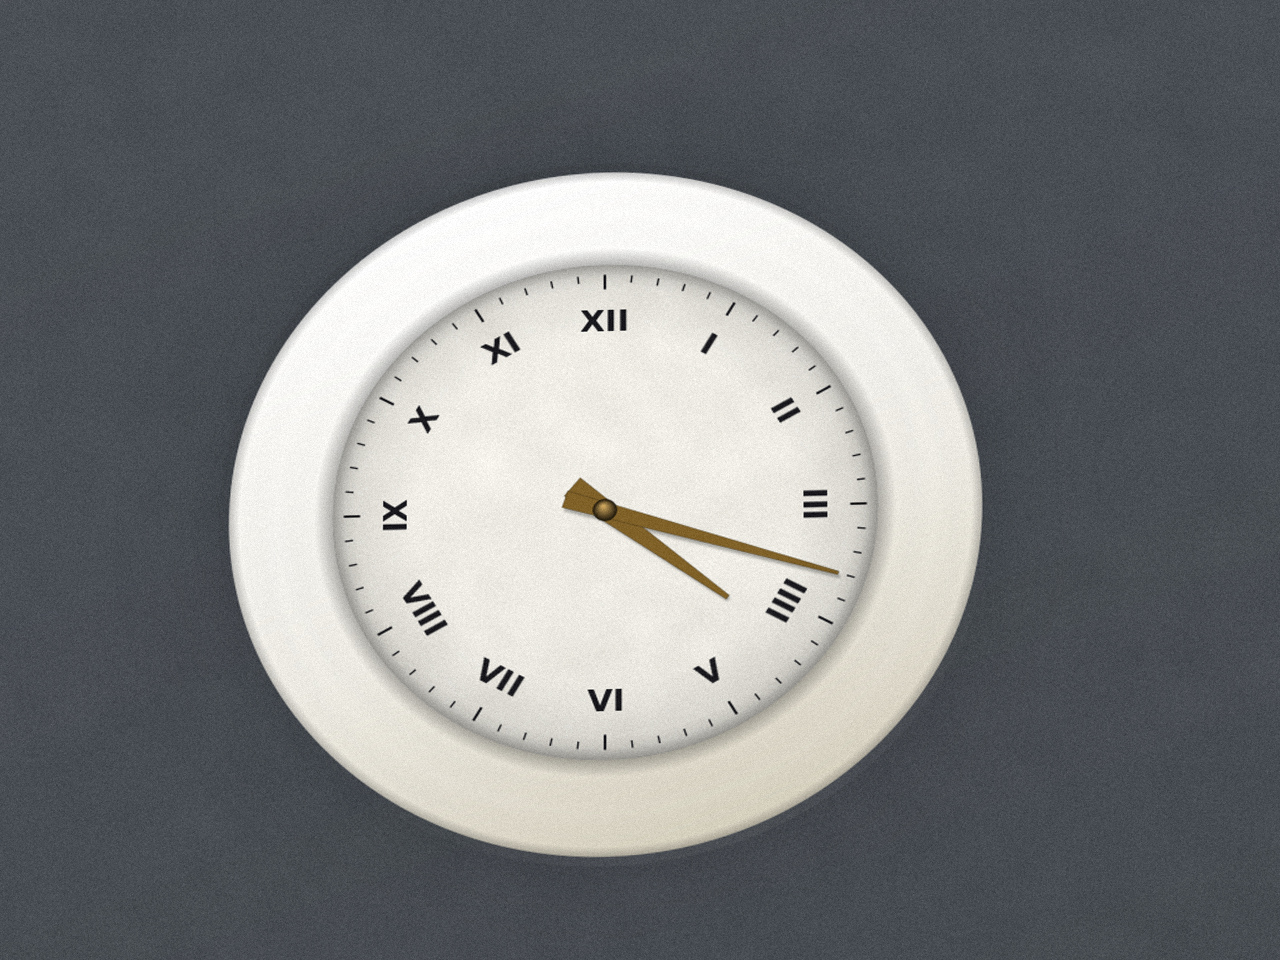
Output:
4 h 18 min
